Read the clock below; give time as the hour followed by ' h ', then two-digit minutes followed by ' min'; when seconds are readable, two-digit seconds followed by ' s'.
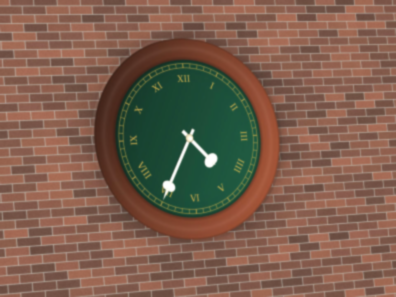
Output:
4 h 35 min
